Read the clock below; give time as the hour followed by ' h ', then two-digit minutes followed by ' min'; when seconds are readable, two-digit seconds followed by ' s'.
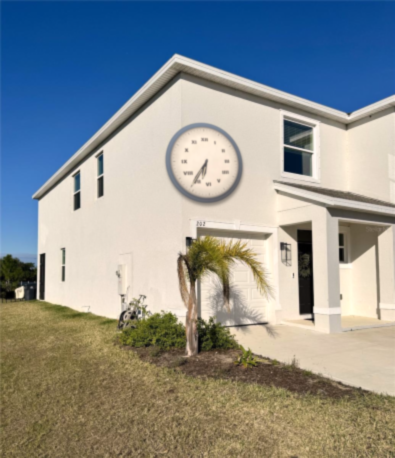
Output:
6 h 36 min
